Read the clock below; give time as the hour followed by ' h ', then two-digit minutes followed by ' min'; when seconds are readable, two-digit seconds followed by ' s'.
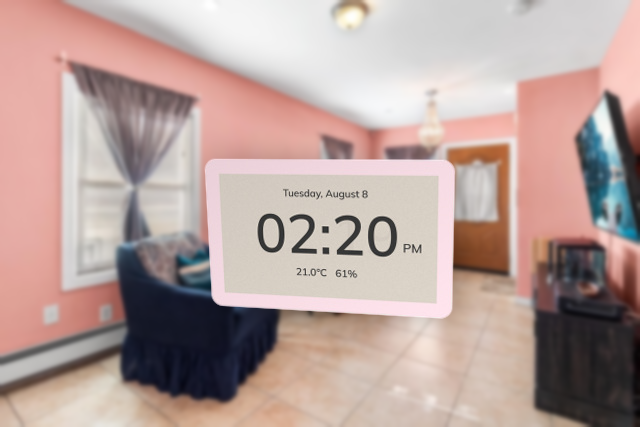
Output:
2 h 20 min
